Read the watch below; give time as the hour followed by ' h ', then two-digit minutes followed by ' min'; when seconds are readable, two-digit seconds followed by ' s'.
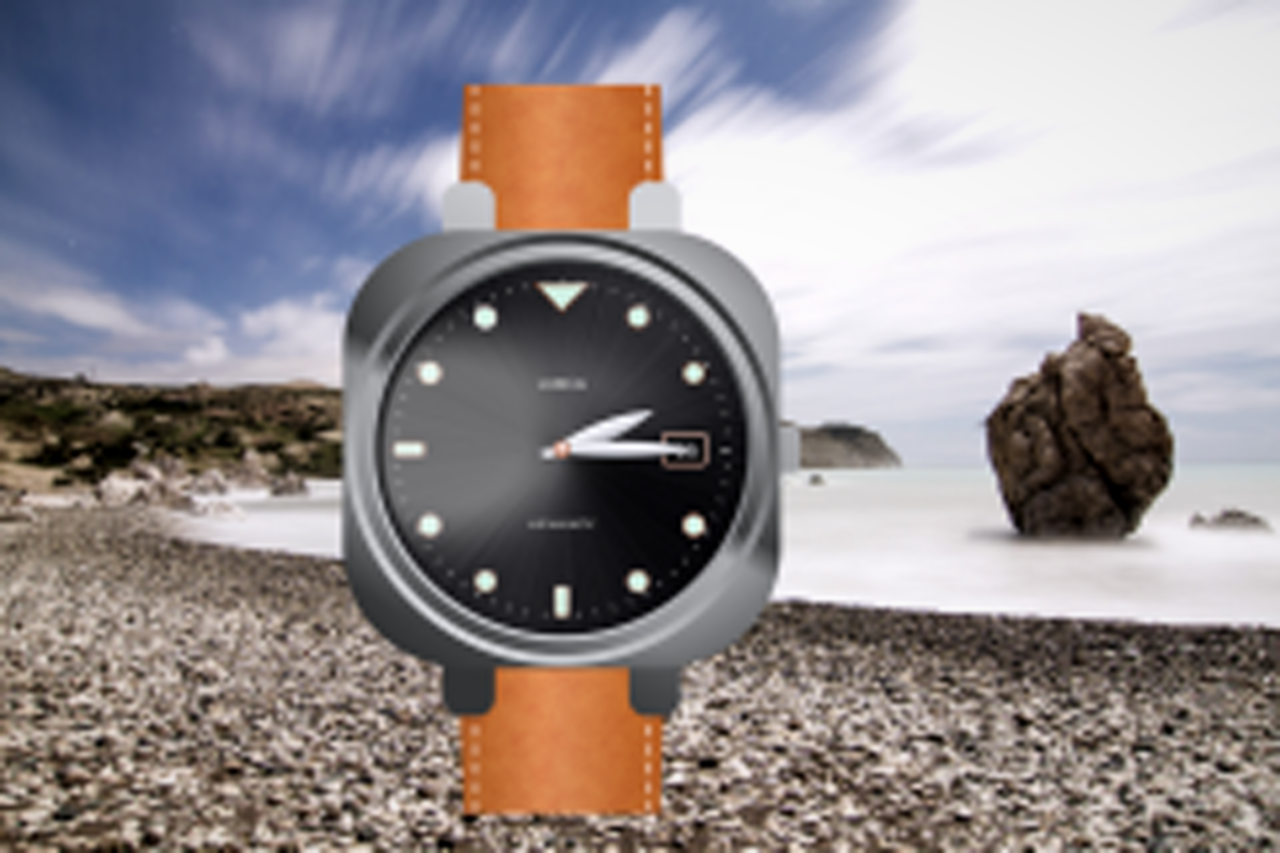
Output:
2 h 15 min
